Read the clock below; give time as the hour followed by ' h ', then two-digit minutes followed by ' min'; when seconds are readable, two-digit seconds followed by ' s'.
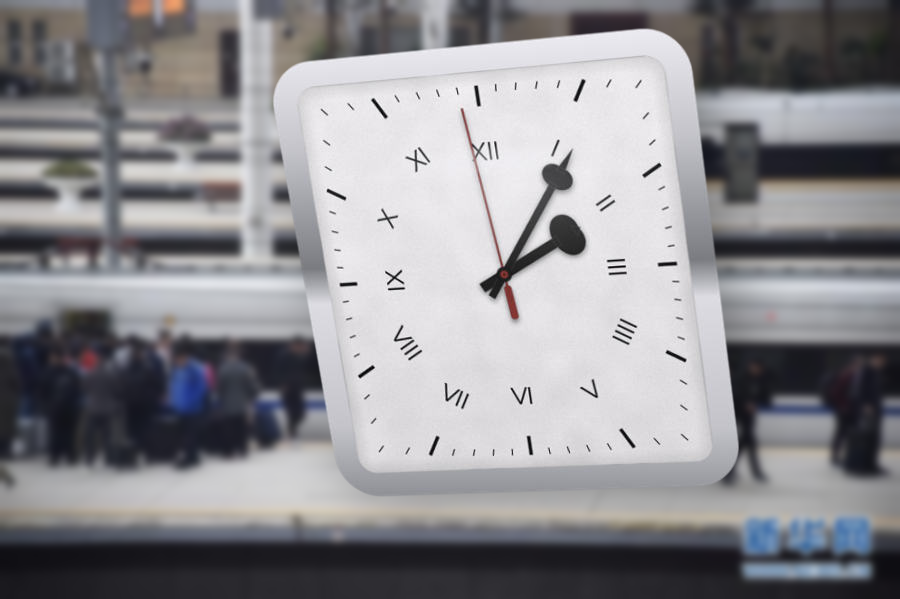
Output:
2 h 05 min 59 s
